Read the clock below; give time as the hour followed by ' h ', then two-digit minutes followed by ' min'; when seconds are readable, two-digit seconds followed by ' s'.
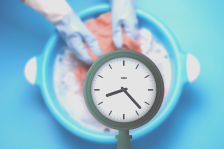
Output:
8 h 23 min
